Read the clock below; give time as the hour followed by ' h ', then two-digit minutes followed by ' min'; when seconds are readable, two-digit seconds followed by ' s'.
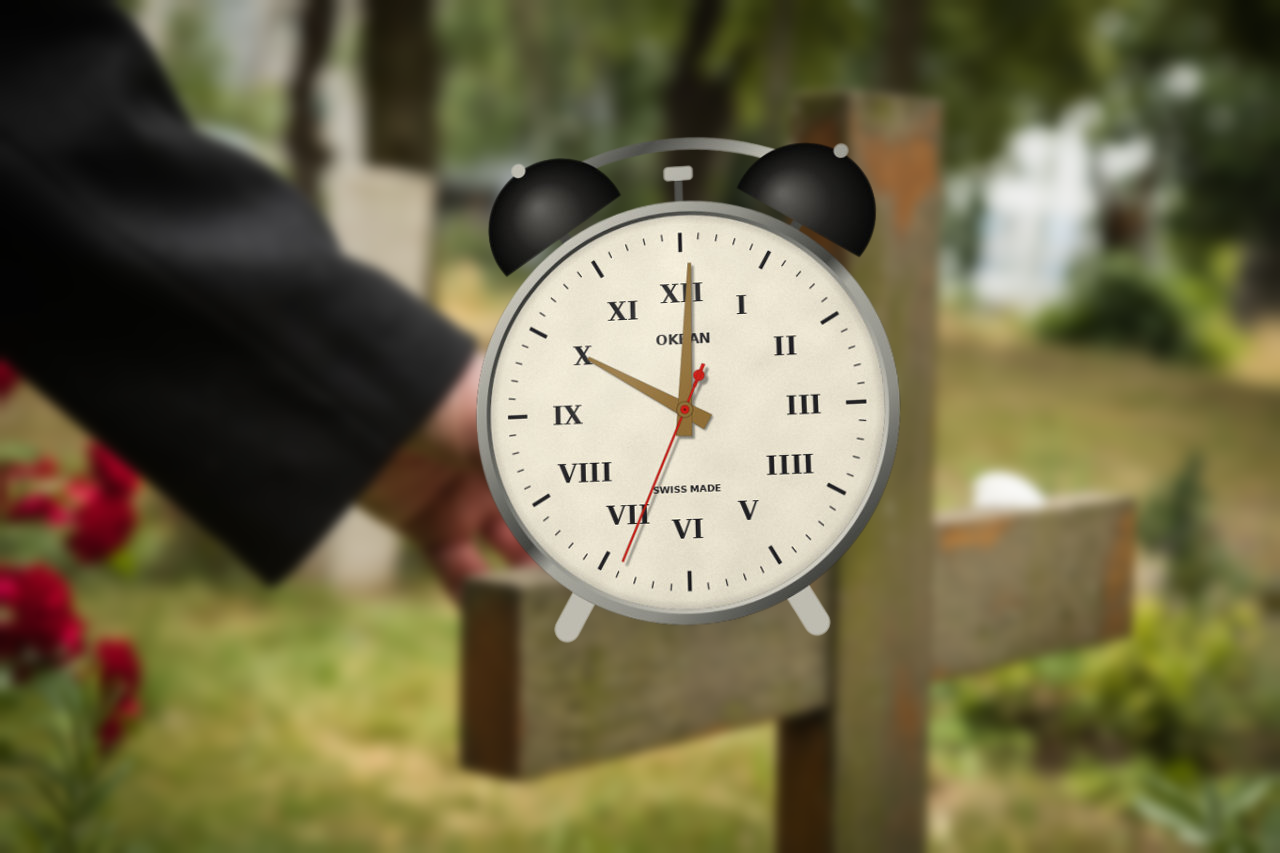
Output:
10 h 00 min 34 s
